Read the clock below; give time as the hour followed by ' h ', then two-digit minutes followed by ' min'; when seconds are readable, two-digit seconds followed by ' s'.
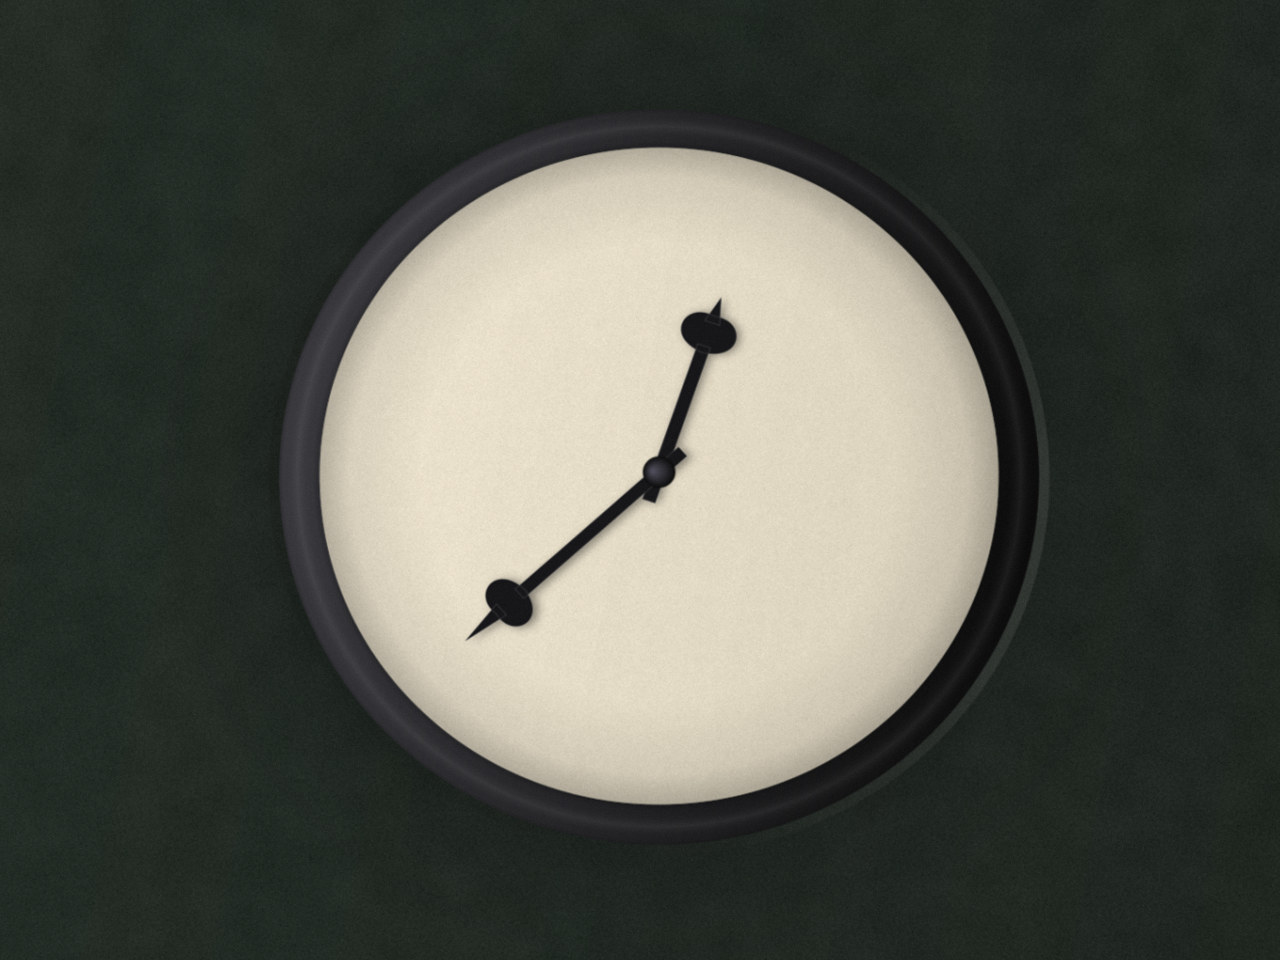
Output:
12 h 38 min
